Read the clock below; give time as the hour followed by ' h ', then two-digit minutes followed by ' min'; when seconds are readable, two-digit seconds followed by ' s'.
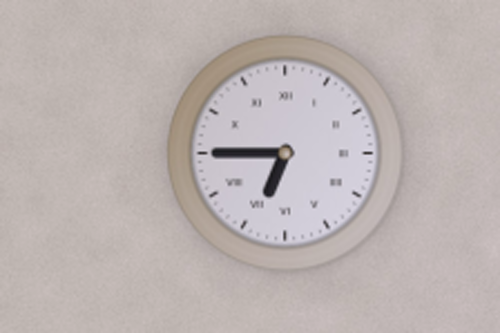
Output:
6 h 45 min
